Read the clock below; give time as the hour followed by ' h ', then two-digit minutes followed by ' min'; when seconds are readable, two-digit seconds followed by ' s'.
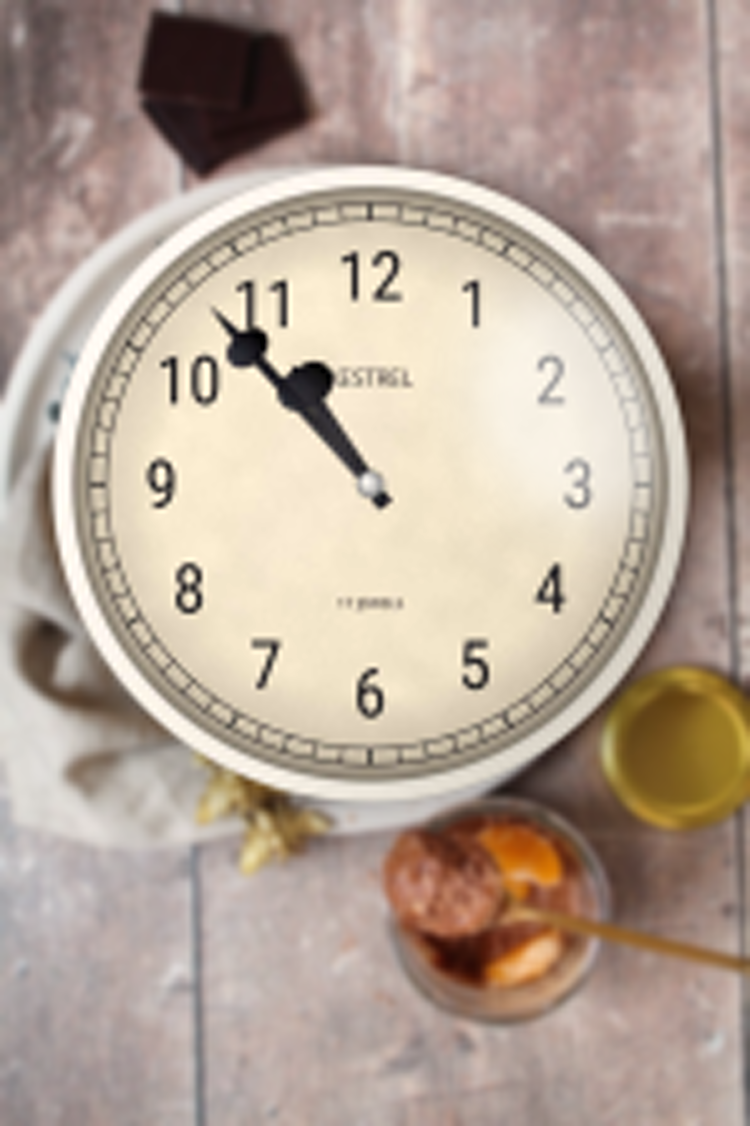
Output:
10 h 53 min
